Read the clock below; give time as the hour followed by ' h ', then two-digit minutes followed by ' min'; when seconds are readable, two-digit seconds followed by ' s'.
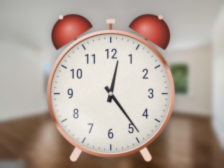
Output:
12 h 24 min
